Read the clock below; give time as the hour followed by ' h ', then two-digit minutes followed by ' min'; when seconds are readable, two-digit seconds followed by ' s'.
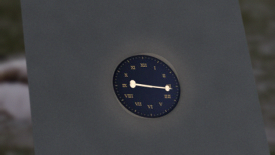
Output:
9 h 16 min
